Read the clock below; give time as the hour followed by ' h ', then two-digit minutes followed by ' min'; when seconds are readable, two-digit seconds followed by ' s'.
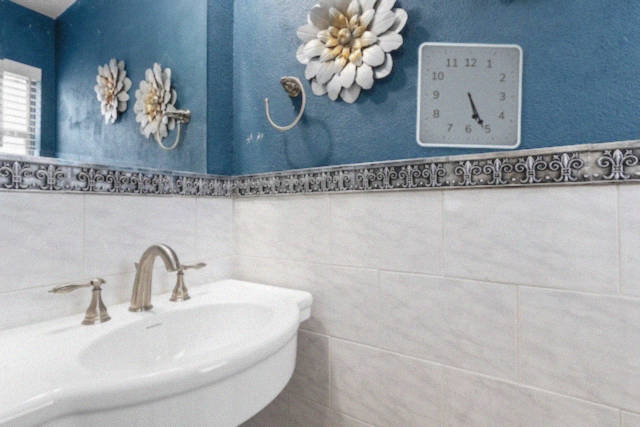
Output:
5 h 26 min
